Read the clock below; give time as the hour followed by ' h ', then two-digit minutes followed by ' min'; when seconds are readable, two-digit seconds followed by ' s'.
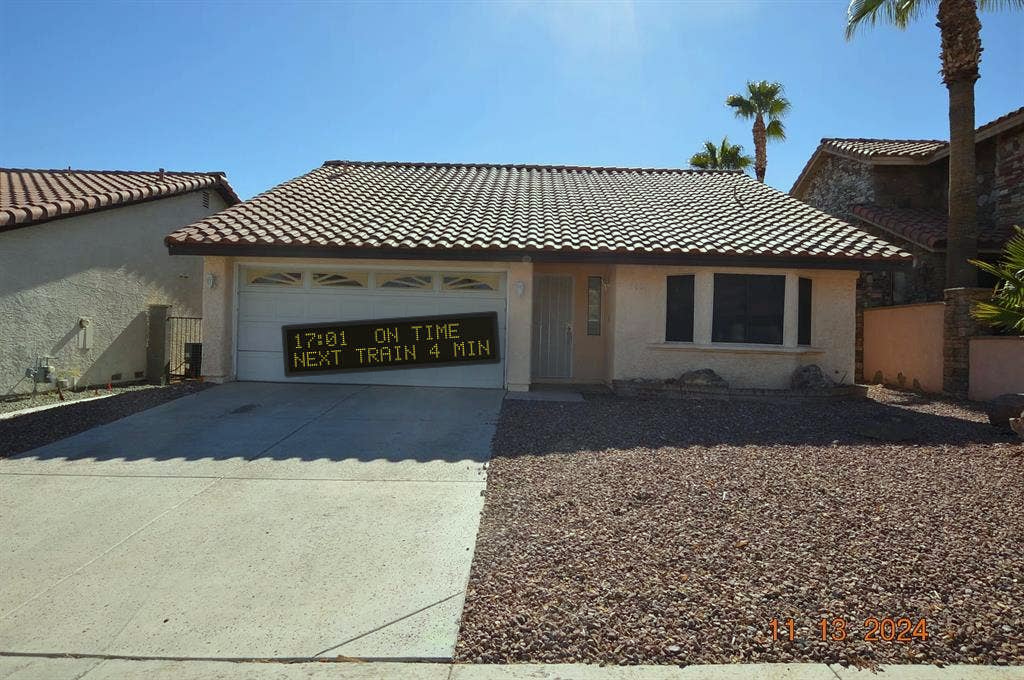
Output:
17 h 01 min
